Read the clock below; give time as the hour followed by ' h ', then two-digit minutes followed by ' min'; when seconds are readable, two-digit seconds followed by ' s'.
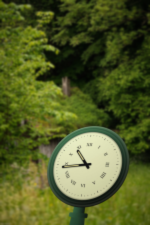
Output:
10 h 44 min
